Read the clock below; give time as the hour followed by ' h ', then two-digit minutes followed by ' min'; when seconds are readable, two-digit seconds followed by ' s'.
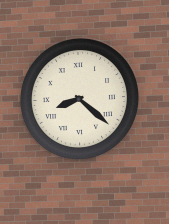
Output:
8 h 22 min
